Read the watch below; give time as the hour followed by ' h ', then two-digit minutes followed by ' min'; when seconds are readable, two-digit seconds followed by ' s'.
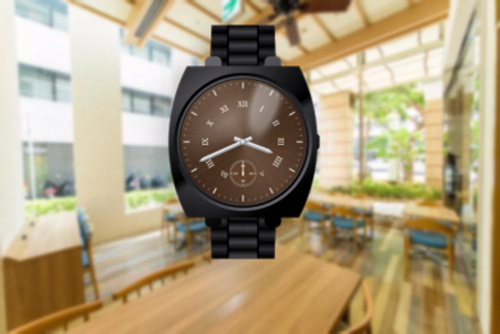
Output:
3 h 41 min
